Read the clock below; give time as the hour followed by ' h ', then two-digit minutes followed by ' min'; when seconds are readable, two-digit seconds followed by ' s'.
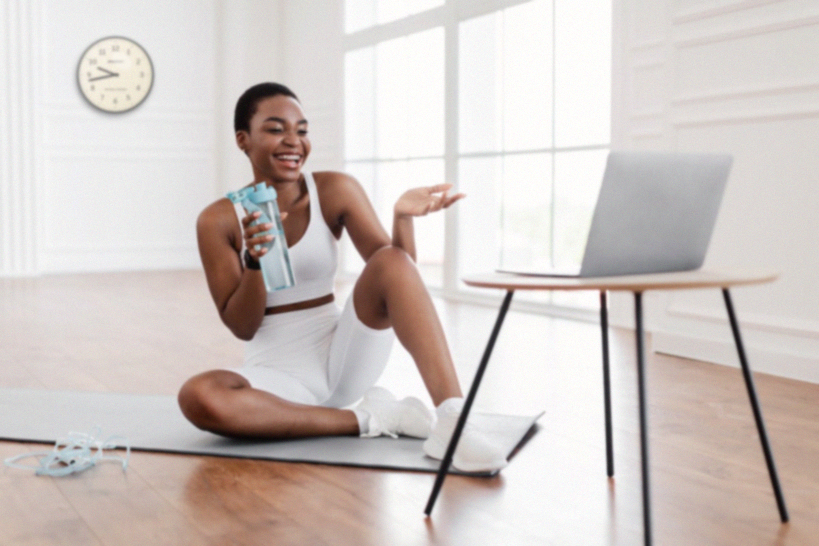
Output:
9 h 43 min
